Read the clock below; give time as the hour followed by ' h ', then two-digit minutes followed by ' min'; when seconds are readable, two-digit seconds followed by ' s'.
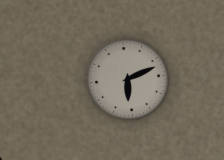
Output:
6 h 12 min
